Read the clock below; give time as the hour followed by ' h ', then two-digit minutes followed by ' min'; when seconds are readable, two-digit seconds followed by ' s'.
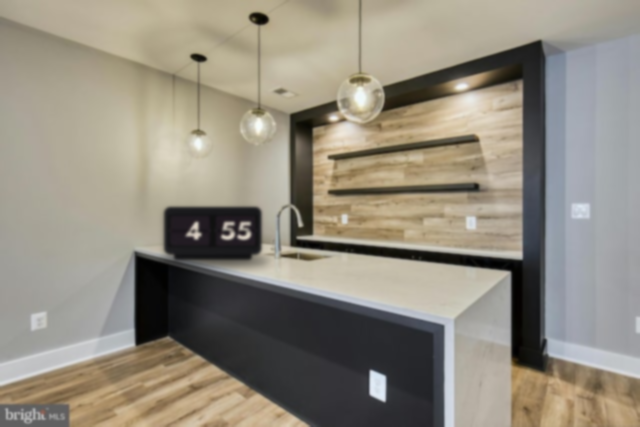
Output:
4 h 55 min
